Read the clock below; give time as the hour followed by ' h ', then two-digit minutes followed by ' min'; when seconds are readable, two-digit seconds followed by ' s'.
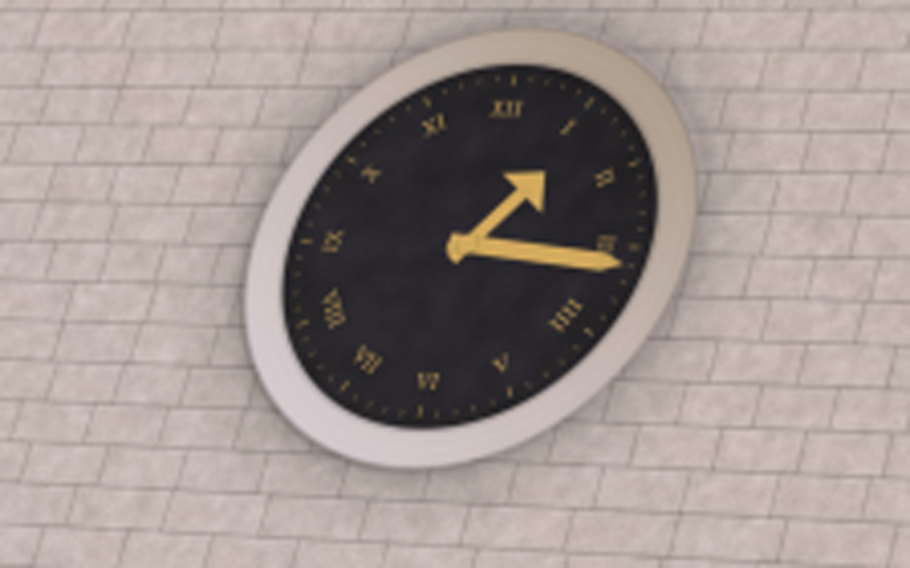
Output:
1 h 16 min
